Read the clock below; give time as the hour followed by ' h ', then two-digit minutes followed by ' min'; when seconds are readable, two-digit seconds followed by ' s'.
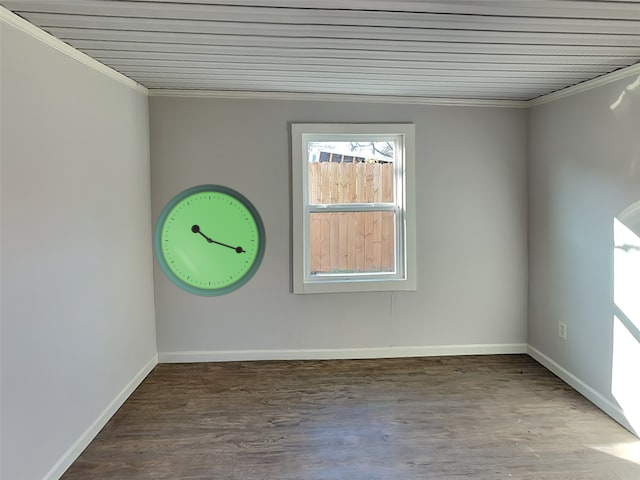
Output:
10 h 18 min
